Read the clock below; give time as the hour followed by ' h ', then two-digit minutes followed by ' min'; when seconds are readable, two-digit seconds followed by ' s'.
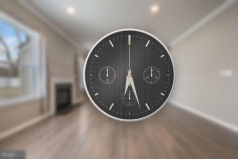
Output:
6 h 27 min
